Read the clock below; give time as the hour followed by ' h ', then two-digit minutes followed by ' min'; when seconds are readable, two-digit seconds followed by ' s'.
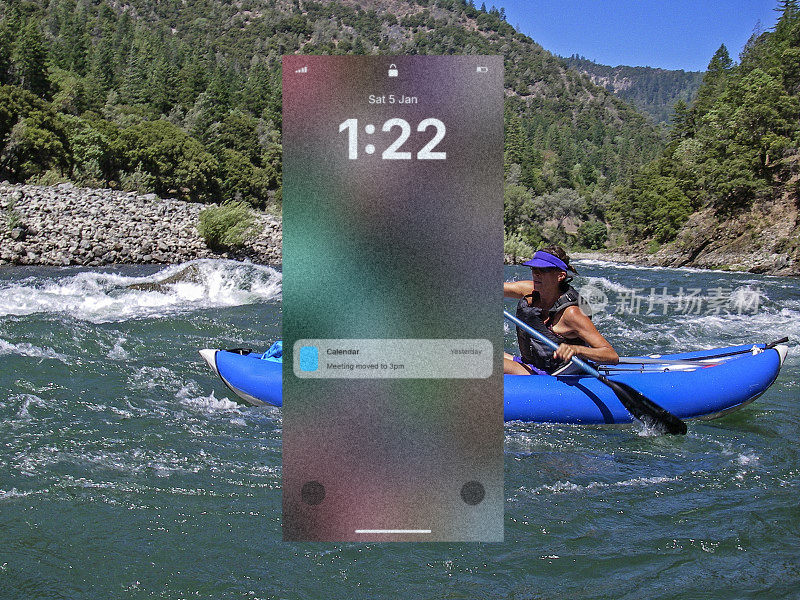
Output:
1 h 22 min
